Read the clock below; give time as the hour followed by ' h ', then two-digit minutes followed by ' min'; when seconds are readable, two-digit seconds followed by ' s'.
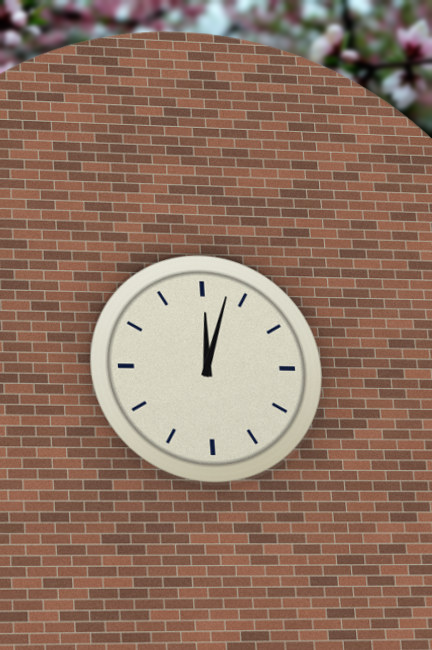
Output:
12 h 03 min
